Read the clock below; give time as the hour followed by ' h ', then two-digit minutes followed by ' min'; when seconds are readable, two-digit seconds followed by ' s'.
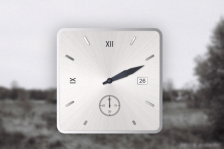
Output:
2 h 11 min
